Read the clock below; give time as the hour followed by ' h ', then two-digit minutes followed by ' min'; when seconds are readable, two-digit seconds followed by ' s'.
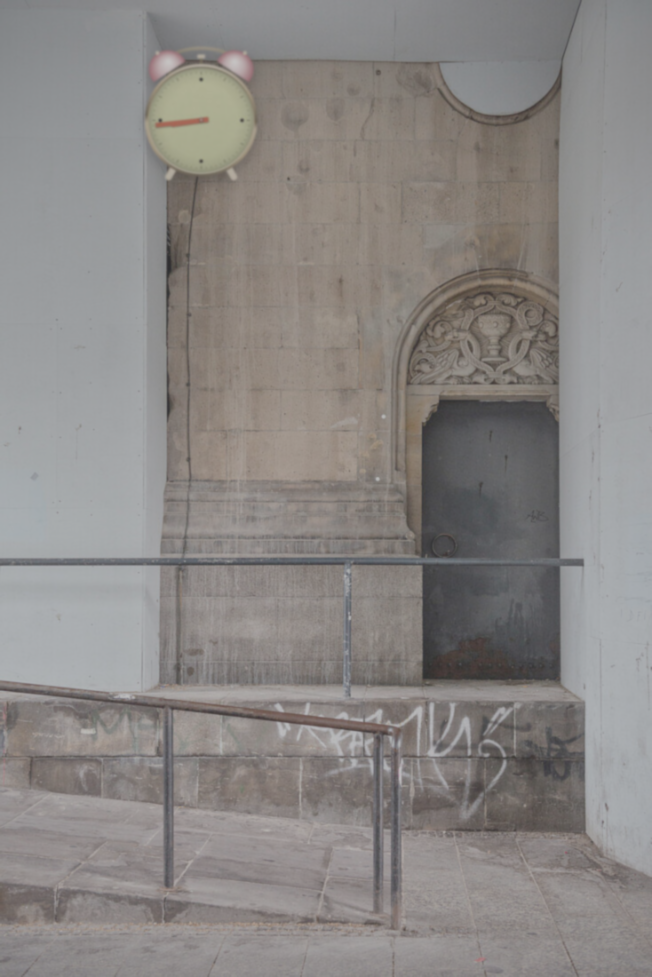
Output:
8 h 44 min
